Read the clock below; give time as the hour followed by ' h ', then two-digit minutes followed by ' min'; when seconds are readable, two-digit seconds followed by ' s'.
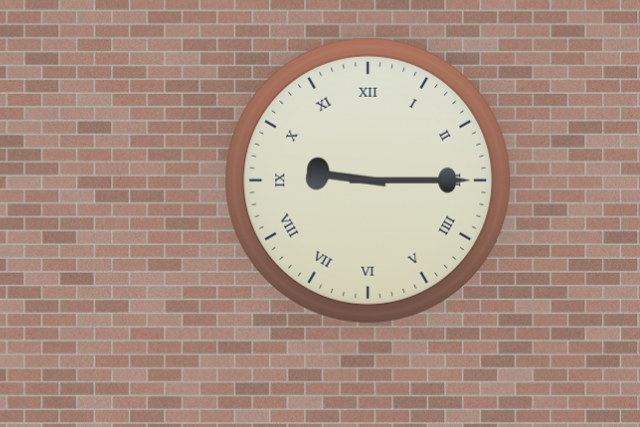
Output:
9 h 15 min
